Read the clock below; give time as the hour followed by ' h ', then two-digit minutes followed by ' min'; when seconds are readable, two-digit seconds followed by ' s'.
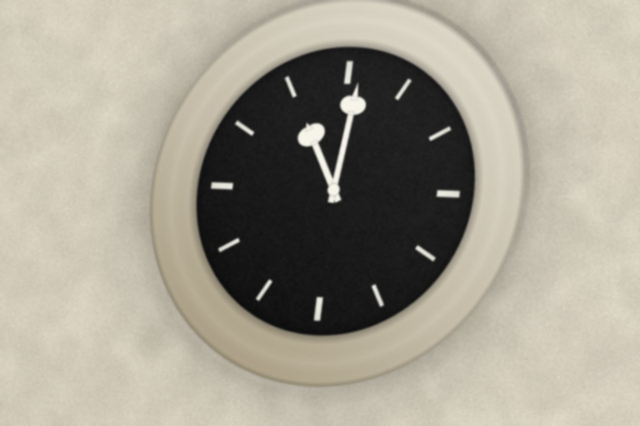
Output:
11 h 01 min
